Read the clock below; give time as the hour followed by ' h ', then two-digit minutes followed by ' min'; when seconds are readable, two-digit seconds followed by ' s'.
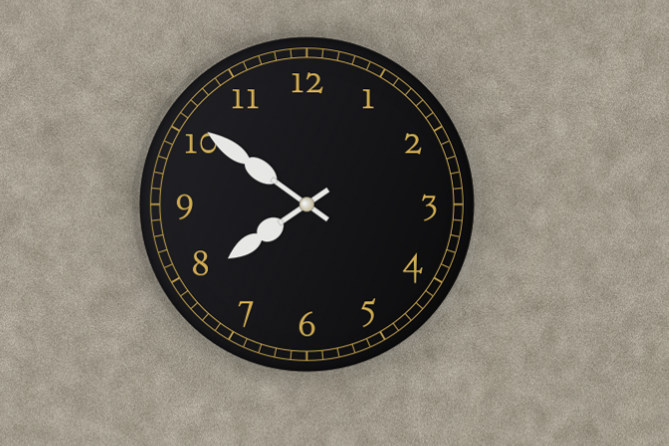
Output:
7 h 51 min
